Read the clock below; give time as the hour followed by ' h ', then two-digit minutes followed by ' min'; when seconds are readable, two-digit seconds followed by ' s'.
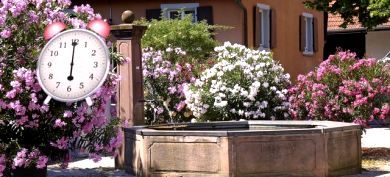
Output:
6 h 00 min
